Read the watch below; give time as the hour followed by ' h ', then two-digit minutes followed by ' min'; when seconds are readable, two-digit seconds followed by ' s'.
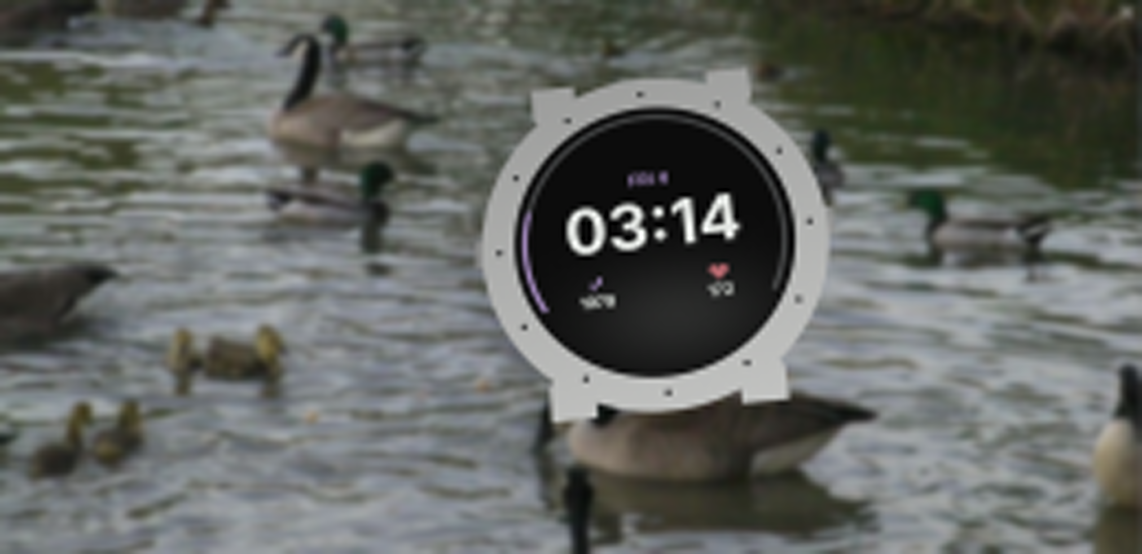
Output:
3 h 14 min
